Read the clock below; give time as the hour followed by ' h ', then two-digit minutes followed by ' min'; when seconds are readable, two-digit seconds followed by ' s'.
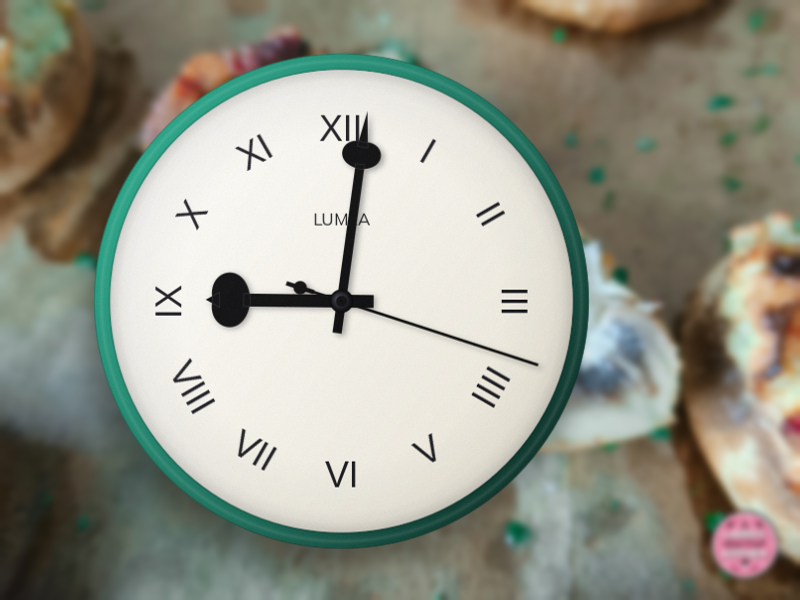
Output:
9 h 01 min 18 s
